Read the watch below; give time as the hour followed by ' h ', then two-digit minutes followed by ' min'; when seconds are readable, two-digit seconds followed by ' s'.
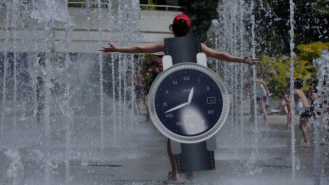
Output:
12 h 42 min
